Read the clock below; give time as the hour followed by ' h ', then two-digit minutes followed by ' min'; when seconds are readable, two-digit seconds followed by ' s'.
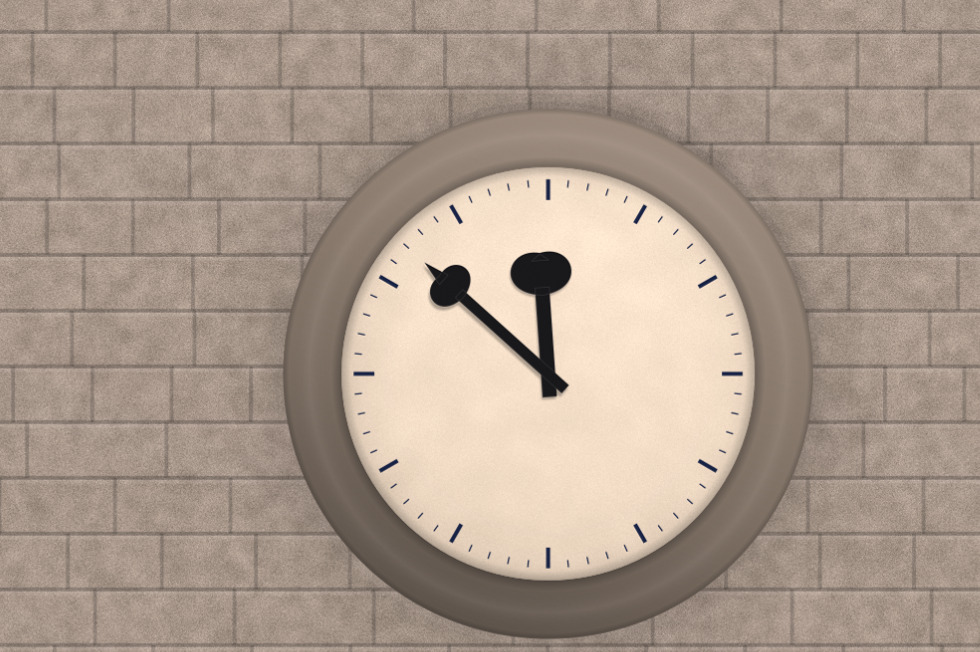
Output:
11 h 52 min
